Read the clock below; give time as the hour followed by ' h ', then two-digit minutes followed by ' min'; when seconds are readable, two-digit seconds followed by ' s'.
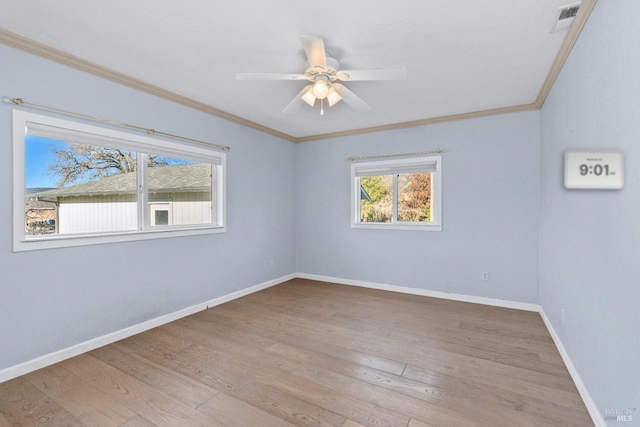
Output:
9 h 01 min
